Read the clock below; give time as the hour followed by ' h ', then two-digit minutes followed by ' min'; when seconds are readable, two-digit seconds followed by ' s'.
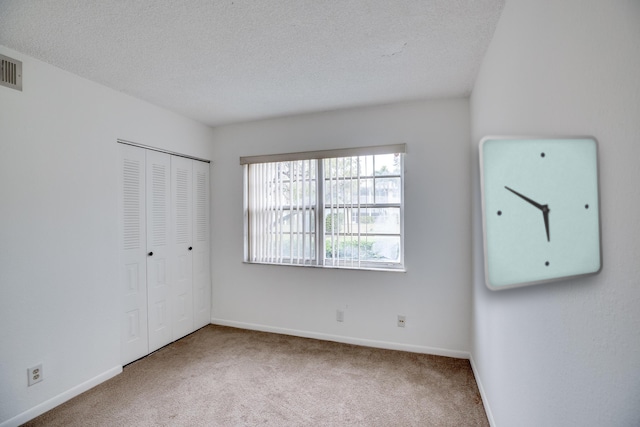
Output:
5 h 50 min
